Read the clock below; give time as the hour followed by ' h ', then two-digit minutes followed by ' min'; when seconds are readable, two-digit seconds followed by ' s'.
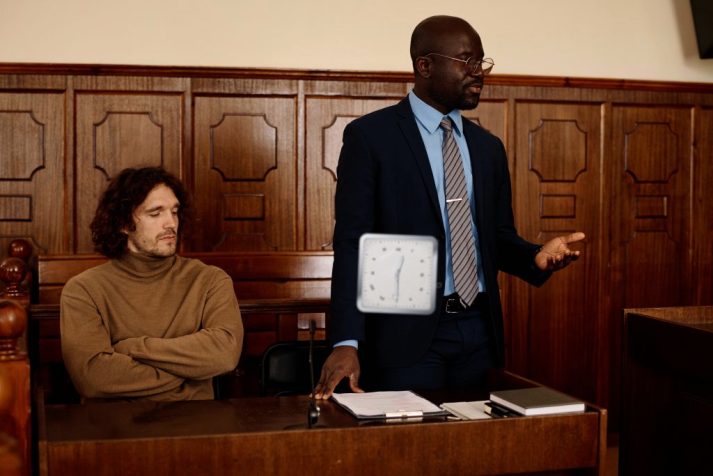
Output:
12 h 30 min
